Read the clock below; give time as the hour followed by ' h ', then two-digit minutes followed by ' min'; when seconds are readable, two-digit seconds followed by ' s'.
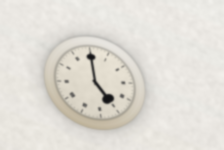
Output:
5 h 00 min
